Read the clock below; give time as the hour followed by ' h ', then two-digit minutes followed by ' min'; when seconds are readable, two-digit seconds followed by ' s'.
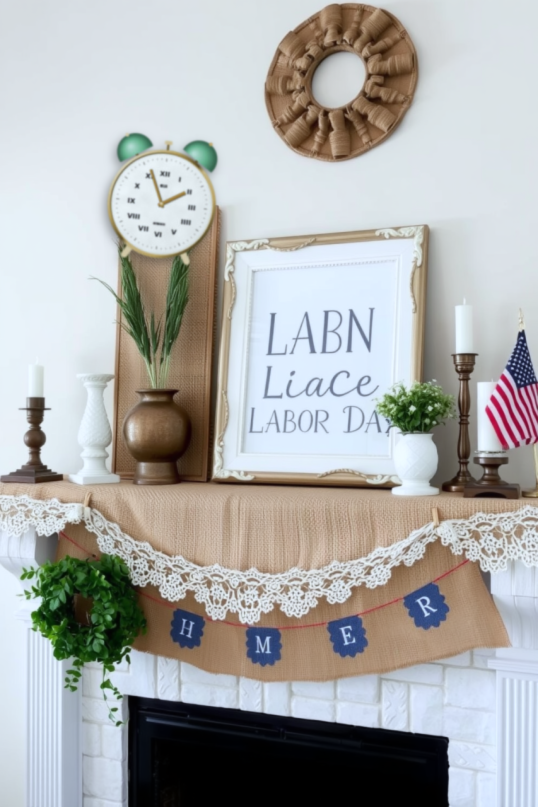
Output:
1 h 56 min
